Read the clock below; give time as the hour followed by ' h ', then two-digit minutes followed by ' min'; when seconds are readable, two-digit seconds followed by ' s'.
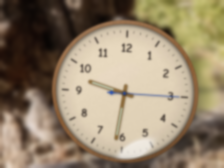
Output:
9 h 31 min 15 s
